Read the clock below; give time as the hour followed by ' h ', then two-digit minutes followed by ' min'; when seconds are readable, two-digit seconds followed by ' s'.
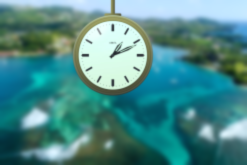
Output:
1 h 11 min
